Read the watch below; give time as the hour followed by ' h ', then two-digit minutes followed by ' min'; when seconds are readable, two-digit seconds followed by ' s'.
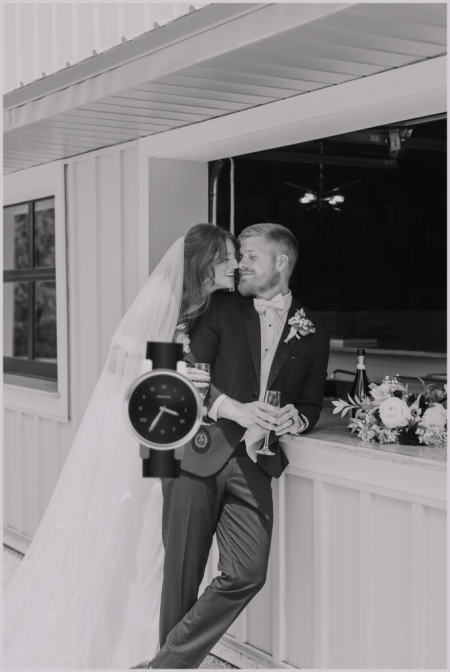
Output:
3 h 35 min
